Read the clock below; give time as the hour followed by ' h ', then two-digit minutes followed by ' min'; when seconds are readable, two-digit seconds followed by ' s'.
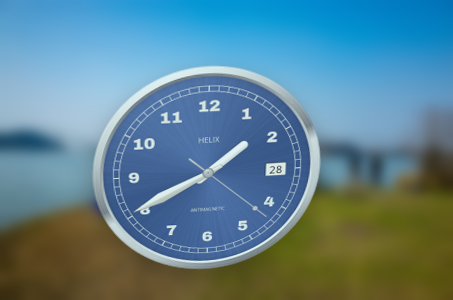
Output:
1 h 40 min 22 s
